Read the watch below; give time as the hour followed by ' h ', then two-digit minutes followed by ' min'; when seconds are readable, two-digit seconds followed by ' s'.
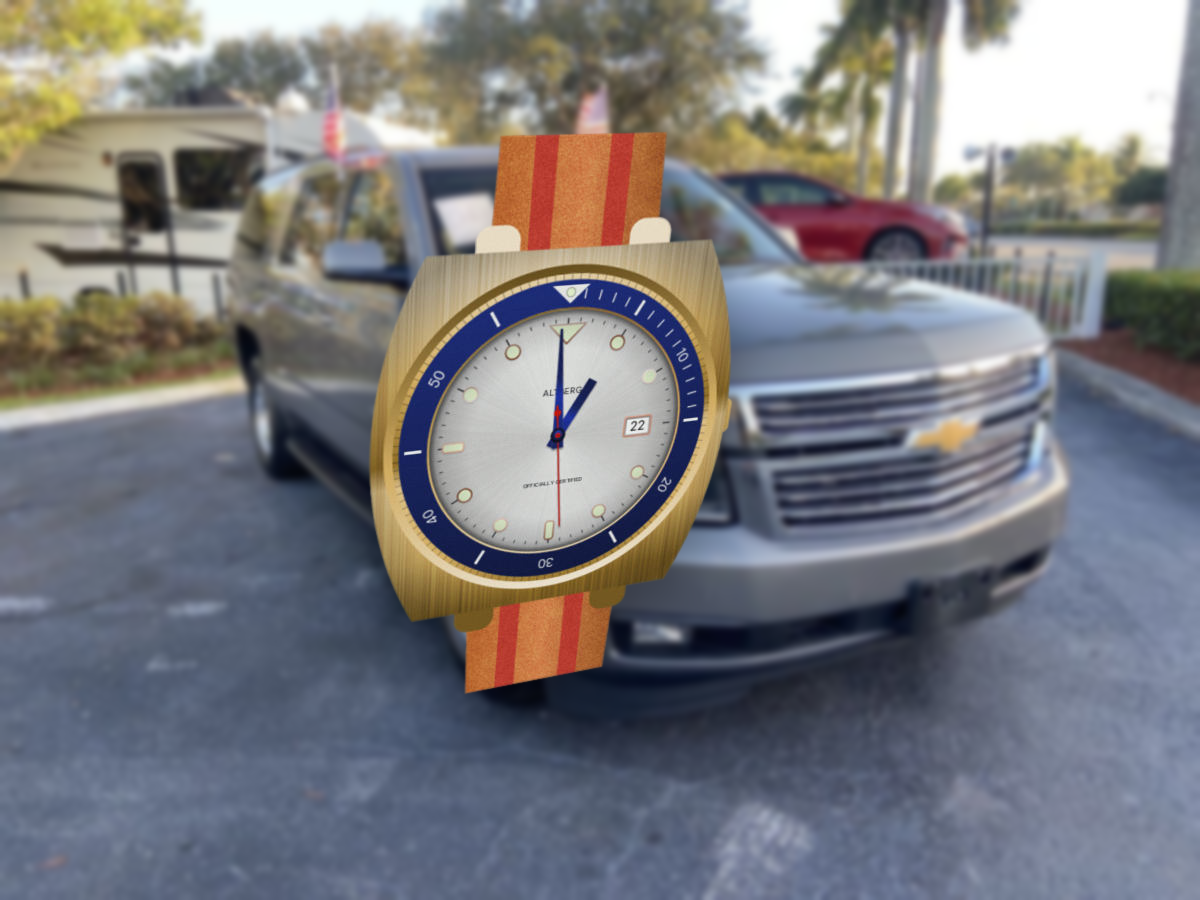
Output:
12 h 59 min 29 s
